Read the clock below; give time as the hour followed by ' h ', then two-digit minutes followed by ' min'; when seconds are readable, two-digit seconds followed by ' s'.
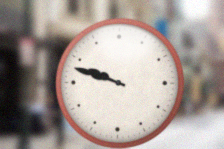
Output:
9 h 48 min
